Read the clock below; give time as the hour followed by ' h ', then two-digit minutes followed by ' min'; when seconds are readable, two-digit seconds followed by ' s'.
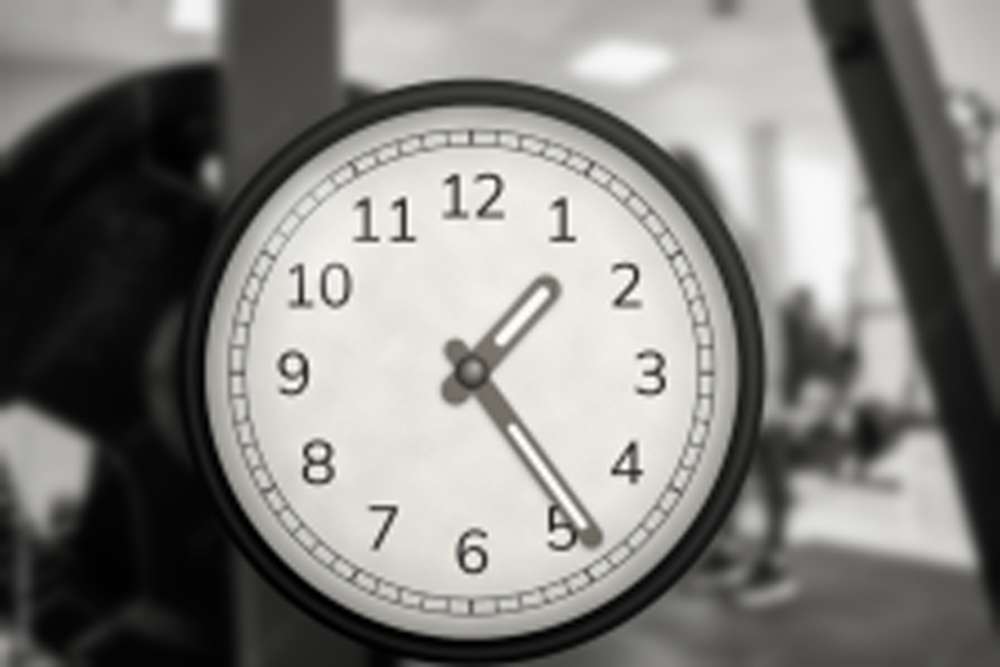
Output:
1 h 24 min
